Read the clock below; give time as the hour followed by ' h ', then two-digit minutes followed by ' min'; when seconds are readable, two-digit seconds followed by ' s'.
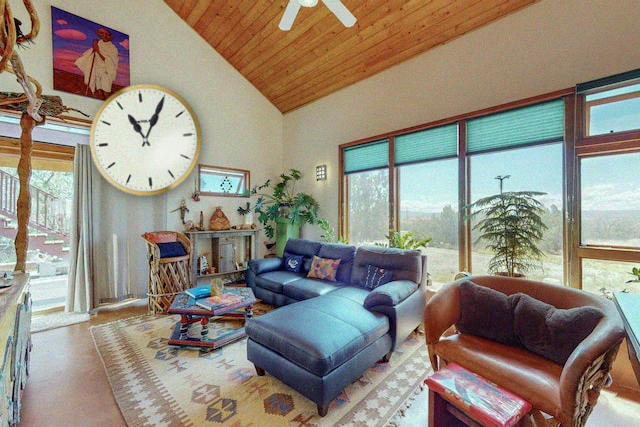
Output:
11 h 05 min
